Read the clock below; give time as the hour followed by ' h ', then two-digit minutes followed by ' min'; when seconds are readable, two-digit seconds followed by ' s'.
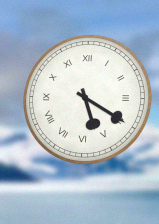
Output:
5 h 20 min
